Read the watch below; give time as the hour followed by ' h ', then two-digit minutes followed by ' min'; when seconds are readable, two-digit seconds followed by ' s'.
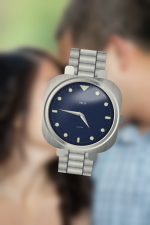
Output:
4 h 46 min
